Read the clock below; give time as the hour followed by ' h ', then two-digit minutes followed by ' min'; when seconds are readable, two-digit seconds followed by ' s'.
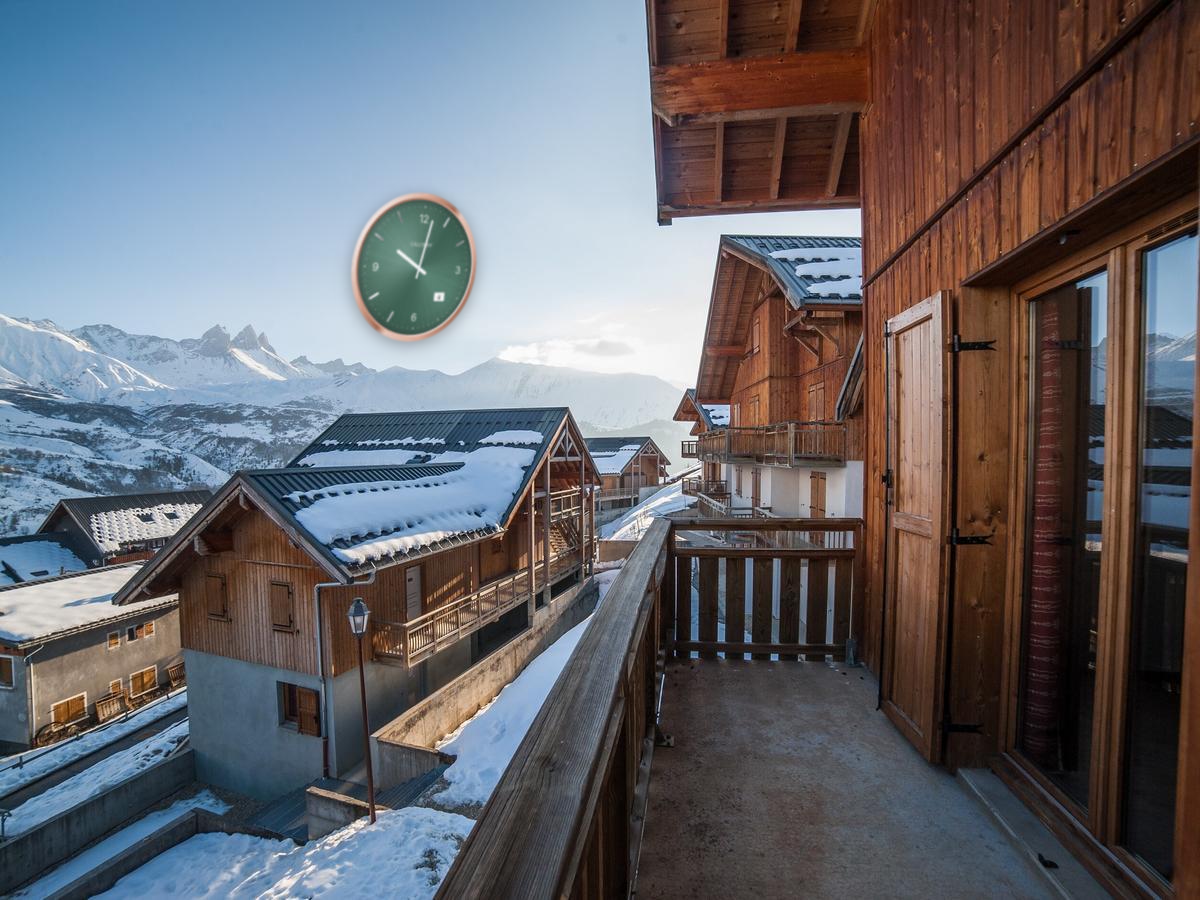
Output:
10 h 02 min
